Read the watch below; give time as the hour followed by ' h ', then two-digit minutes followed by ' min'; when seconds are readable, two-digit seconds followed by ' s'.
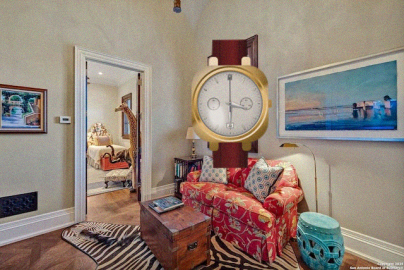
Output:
3 h 30 min
